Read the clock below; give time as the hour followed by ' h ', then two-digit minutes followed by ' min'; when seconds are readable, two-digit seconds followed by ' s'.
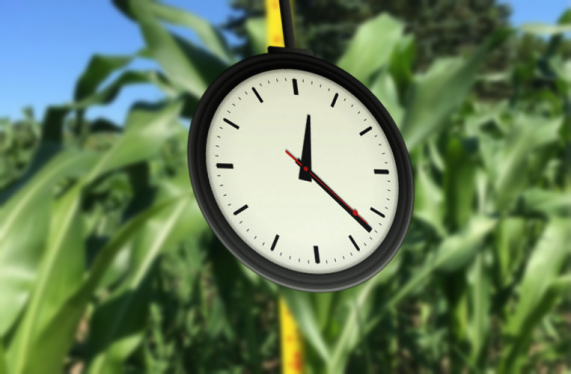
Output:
12 h 22 min 22 s
